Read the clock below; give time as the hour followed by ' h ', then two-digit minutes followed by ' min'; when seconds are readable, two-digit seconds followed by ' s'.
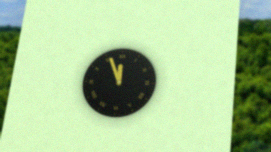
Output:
11 h 56 min
